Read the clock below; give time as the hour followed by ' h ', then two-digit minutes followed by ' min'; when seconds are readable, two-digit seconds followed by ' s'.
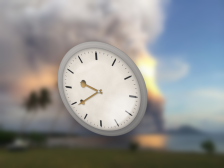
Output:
9 h 39 min
